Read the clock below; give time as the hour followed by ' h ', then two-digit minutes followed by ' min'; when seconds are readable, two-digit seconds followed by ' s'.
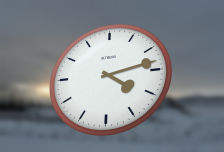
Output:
4 h 13 min
